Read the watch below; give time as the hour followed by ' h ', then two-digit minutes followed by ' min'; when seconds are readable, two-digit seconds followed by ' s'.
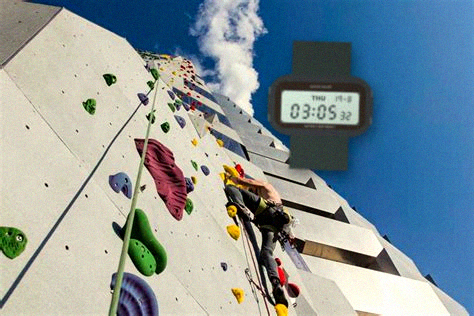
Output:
3 h 05 min
